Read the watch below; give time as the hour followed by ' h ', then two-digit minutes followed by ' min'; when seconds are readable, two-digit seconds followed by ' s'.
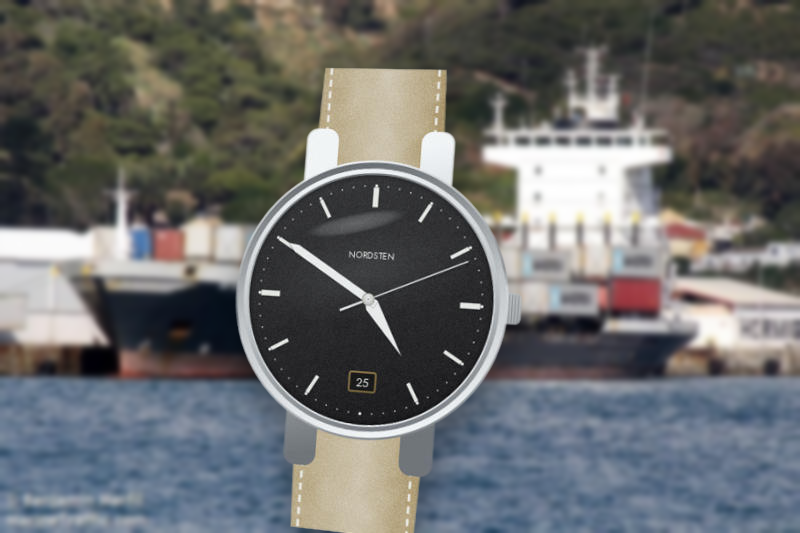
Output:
4 h 50 min 11 s
